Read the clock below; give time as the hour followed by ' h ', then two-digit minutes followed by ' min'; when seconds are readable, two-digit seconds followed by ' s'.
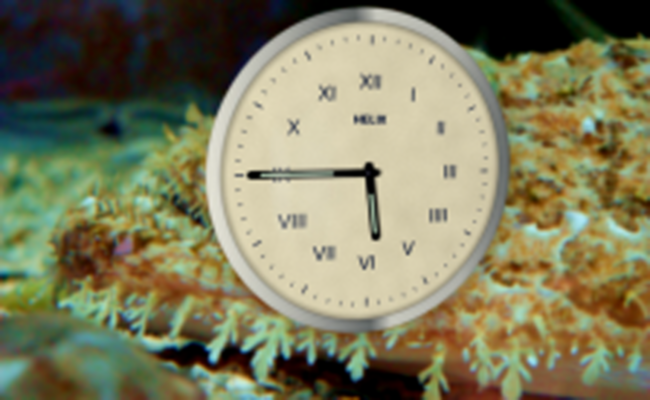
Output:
5 h 45 min
